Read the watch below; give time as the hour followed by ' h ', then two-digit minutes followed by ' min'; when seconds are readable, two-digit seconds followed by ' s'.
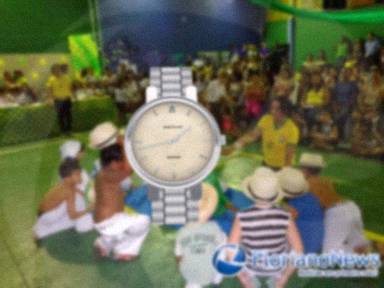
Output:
1 h 43 min
